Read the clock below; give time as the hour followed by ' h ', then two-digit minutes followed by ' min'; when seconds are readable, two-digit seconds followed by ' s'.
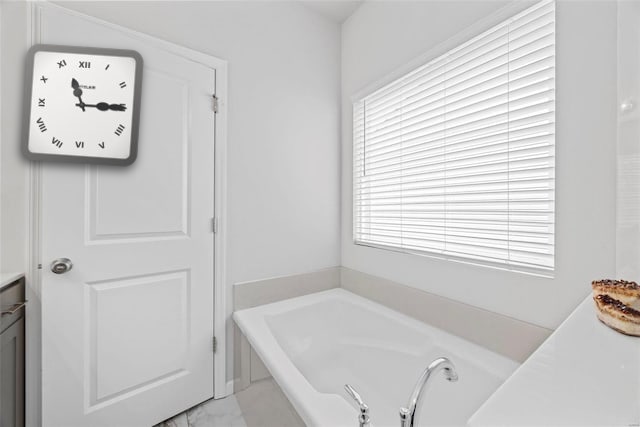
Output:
11 h 15 min
